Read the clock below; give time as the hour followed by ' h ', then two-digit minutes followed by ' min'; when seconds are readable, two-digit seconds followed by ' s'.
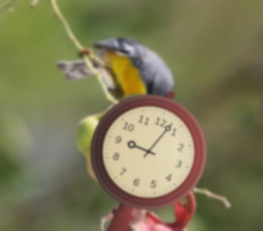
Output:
9 h 03 min
